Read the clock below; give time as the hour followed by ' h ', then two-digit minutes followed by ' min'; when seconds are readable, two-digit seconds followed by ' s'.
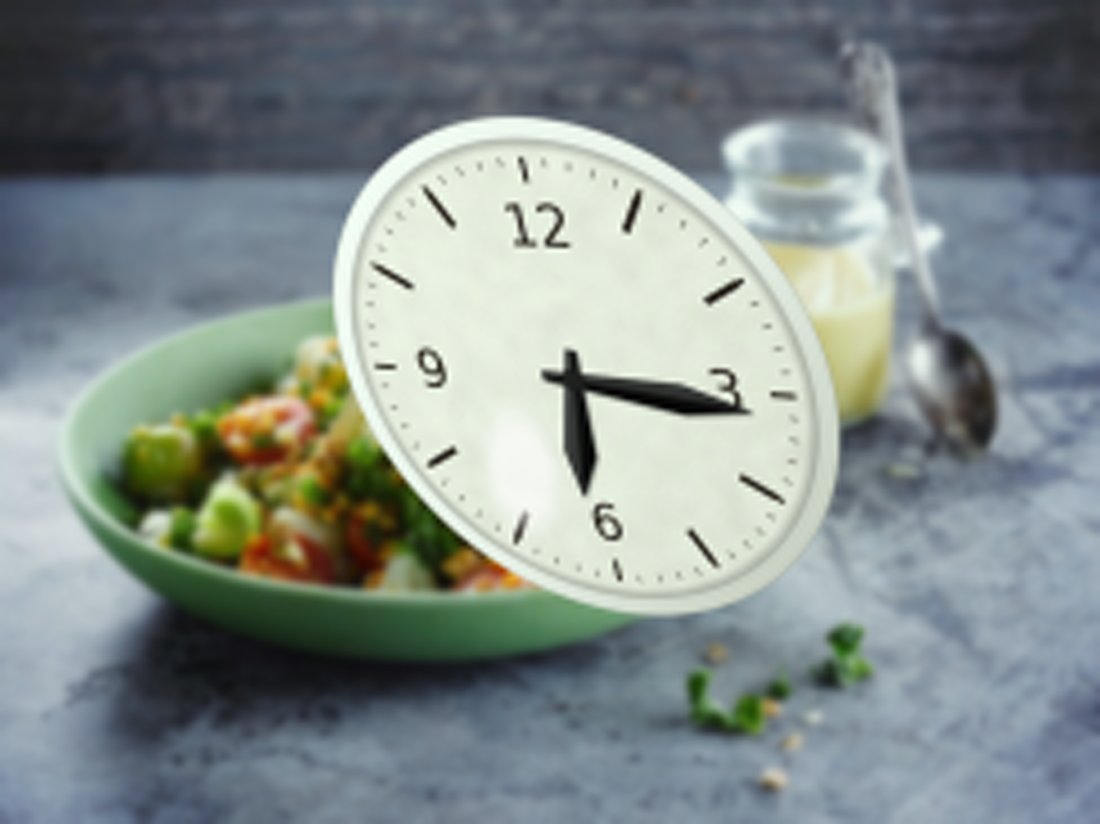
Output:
6 h 16 min
